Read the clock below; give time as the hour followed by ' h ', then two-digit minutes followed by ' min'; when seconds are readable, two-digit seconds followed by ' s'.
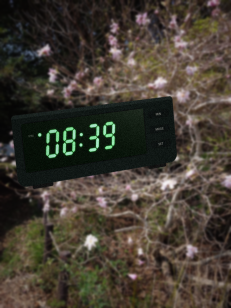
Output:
8 h 39 min
